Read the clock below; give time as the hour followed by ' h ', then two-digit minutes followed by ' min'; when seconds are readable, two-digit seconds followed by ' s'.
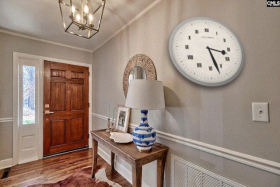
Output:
3 h 27 min
